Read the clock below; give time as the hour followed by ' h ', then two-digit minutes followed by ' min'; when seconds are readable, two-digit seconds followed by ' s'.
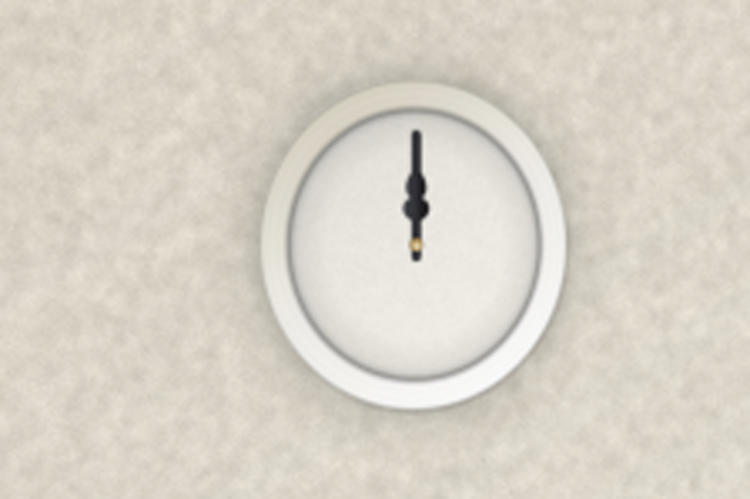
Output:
12 h 00 min
